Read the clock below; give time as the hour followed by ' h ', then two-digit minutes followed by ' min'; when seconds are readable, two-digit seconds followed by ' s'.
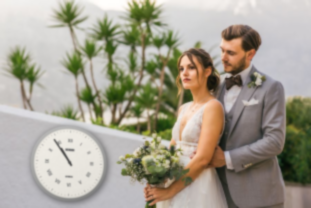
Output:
10 h 54 min
